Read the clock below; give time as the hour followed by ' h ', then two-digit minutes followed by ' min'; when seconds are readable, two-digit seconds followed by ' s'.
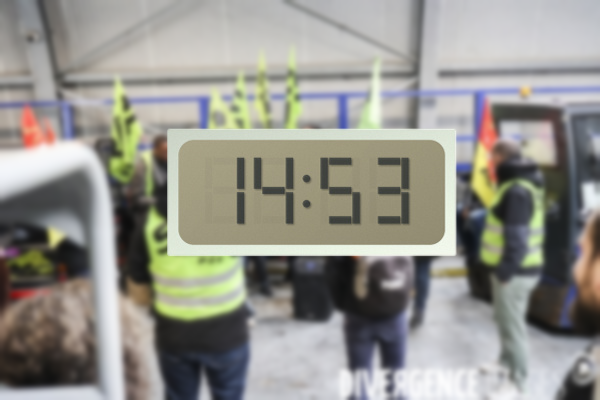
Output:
14 h 53 min
